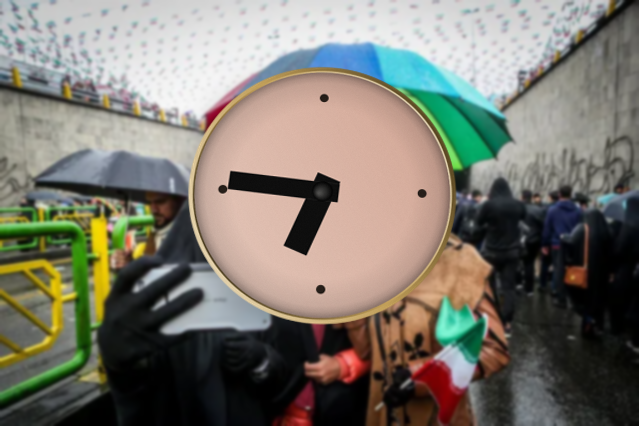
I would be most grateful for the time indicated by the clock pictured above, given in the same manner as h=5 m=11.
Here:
h=6 m=46
